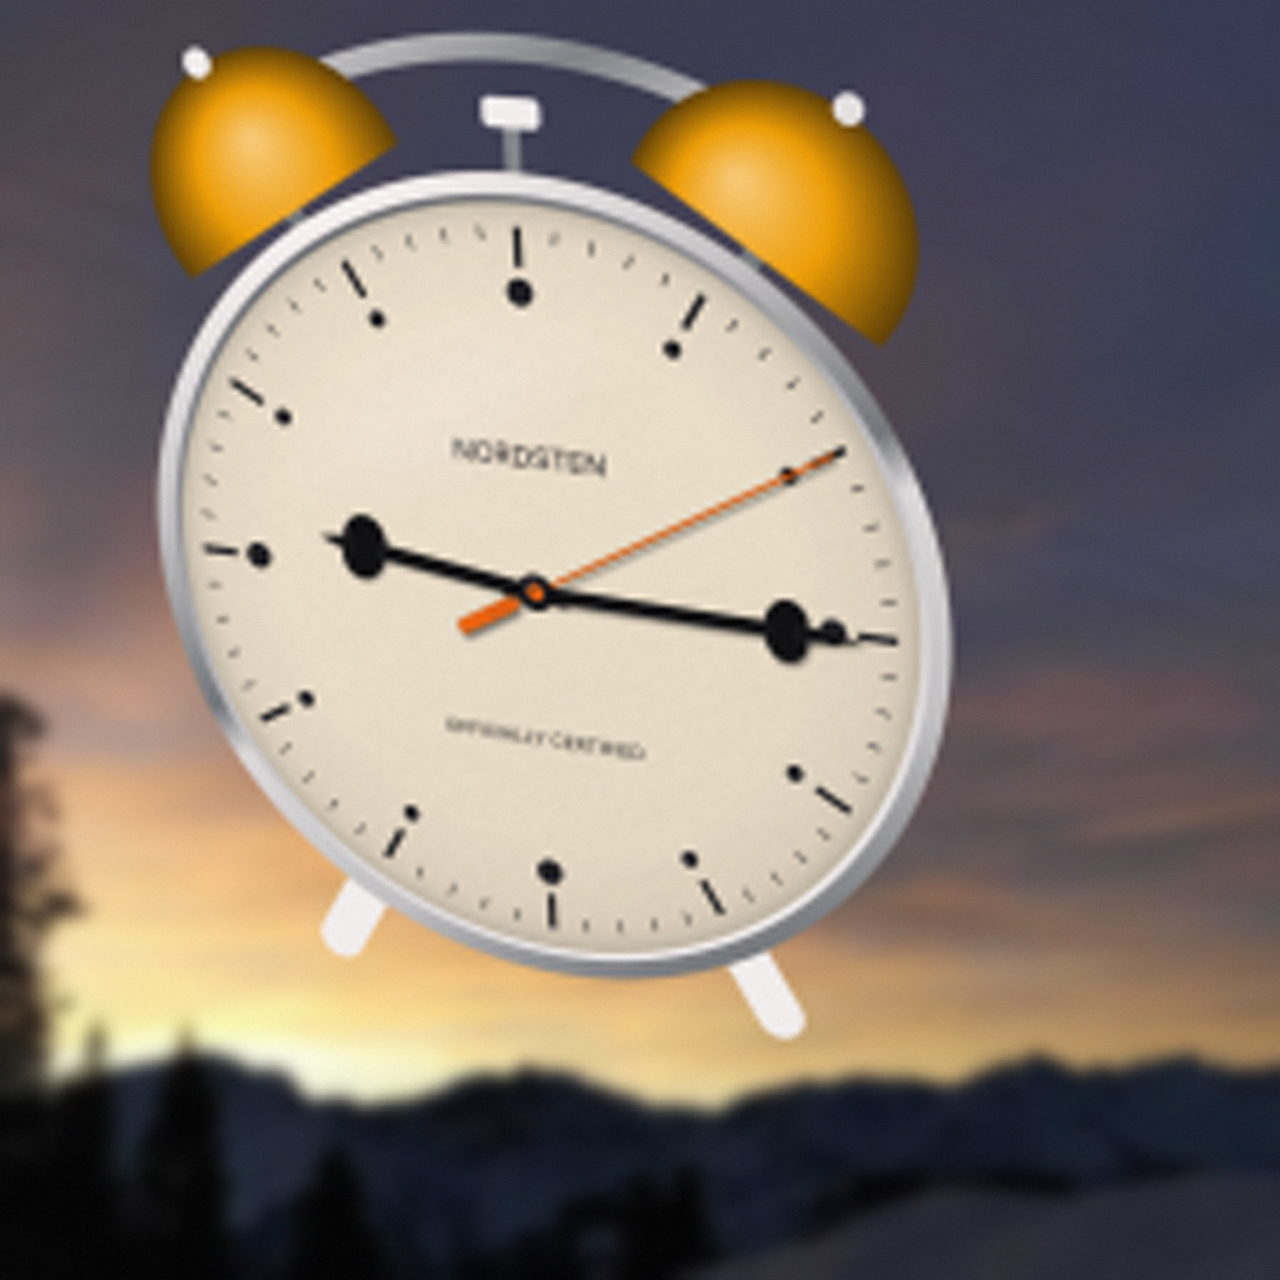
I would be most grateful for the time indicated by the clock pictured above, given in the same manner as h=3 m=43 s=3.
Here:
h=9 m=15 s=10
